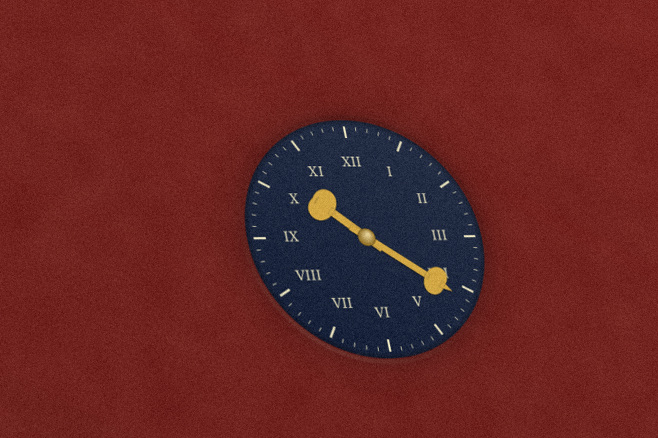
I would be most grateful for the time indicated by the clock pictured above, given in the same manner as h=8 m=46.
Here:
h=10 m=21
